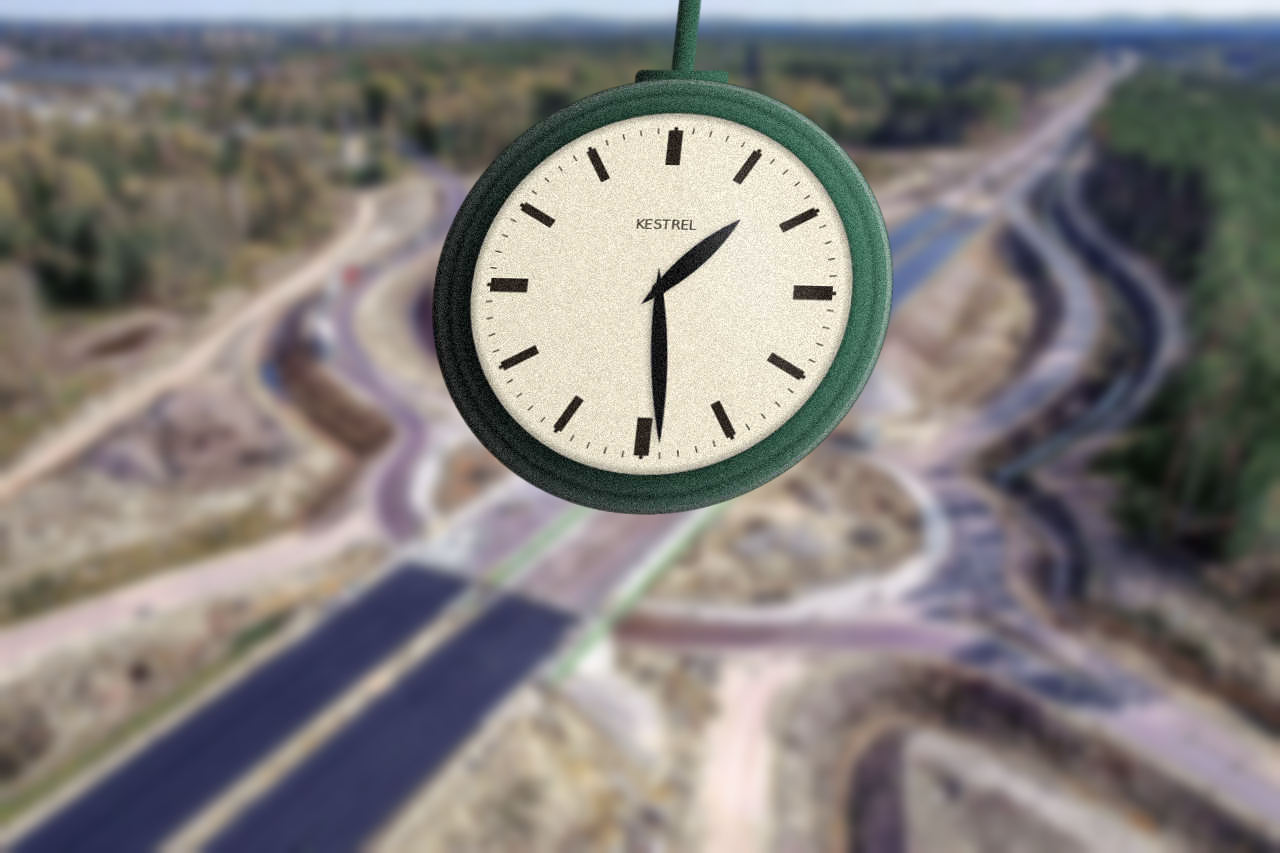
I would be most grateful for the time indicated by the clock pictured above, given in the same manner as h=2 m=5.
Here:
h=1 m=29
